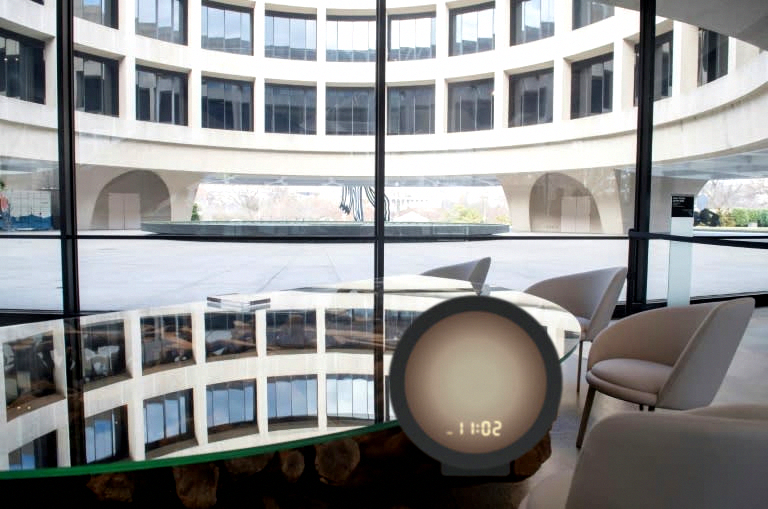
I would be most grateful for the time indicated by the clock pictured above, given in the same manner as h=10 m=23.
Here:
h=11 m=2
